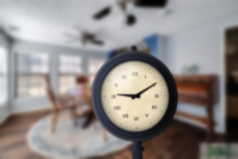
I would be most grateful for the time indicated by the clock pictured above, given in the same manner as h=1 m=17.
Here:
h=9 m=10
